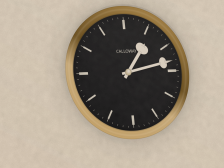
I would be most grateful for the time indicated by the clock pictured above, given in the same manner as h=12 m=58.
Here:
h=1 m=13
